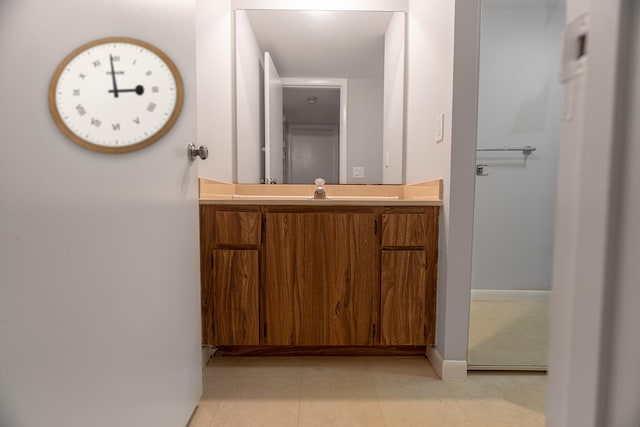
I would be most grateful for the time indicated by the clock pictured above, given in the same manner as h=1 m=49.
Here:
h=2 m=59
